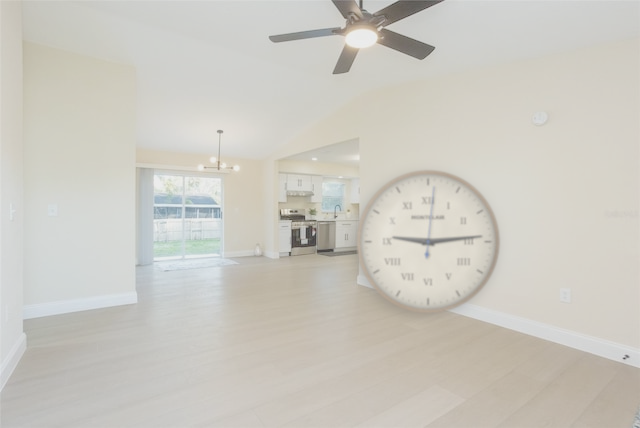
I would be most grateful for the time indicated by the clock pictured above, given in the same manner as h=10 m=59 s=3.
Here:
h=9 m=14 s=1
